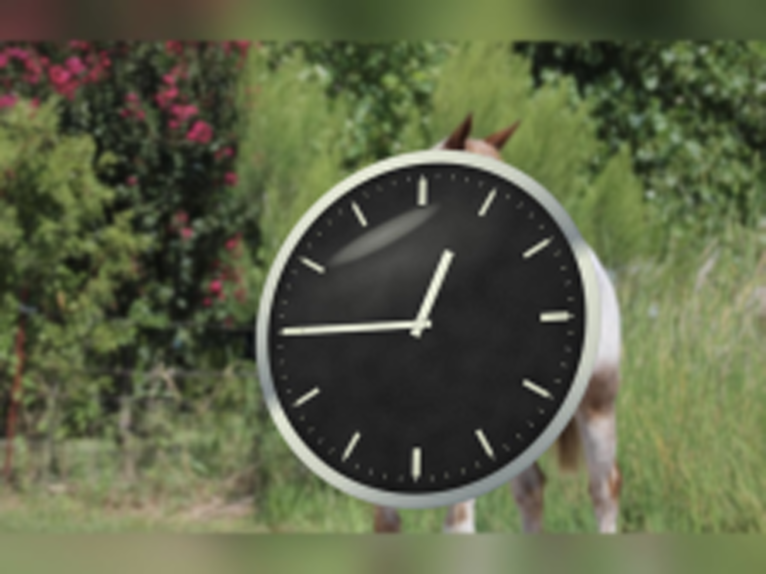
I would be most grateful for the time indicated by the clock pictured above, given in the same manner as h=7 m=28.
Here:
h=12 m=45
